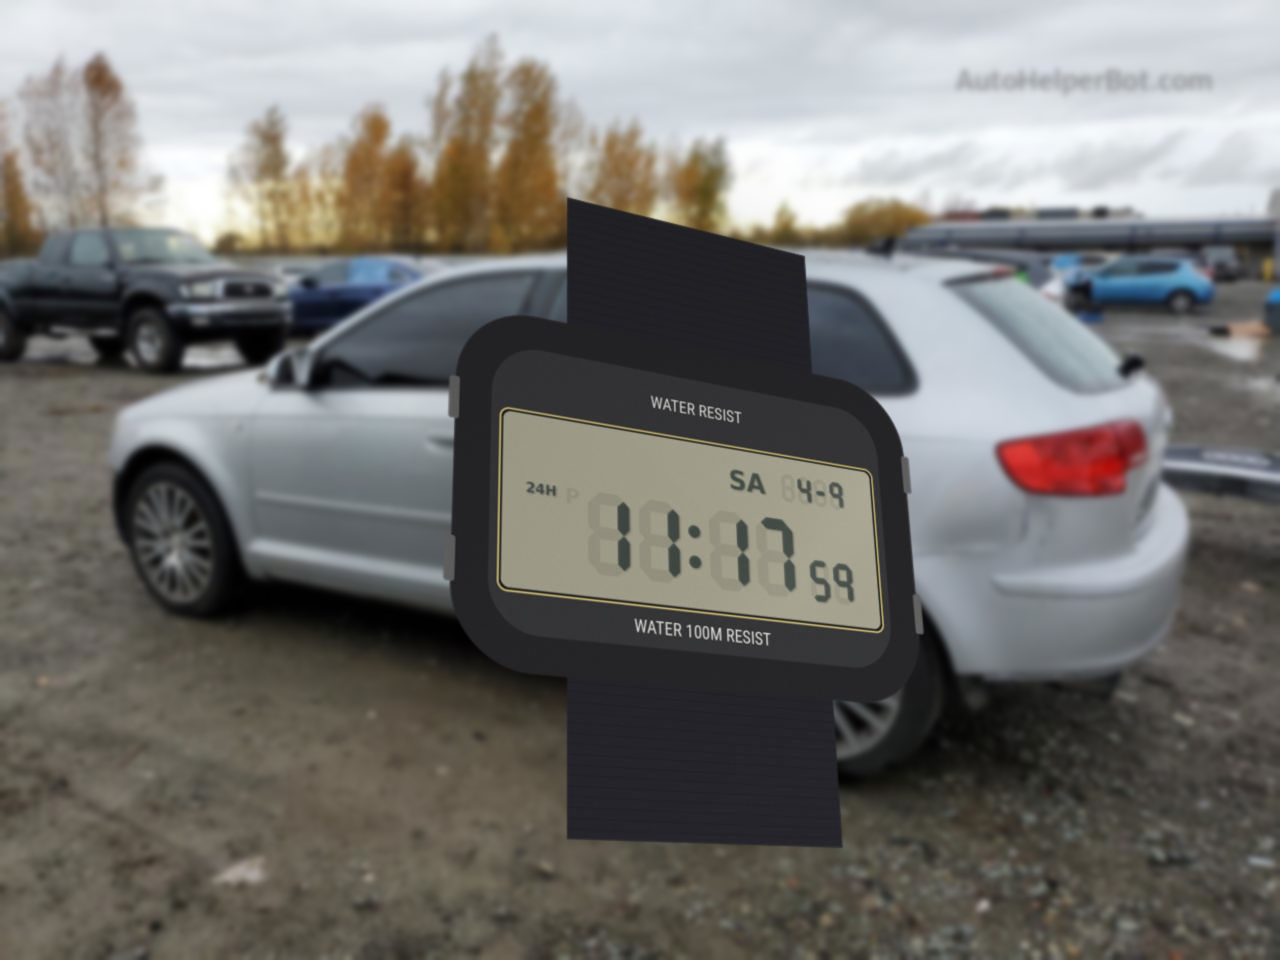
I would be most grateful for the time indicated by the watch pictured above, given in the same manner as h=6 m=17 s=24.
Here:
h=11 m=17 s=59
